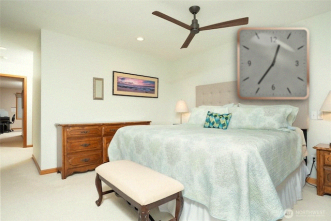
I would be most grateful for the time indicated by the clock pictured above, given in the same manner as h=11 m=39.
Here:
h=12 m=36
